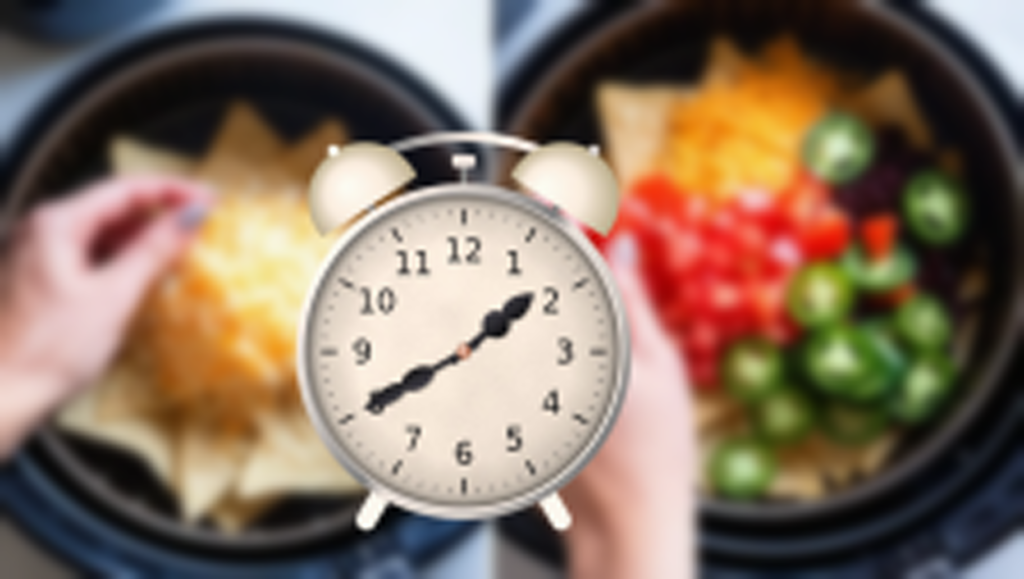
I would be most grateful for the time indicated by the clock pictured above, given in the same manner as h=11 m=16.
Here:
h=1 m=40
